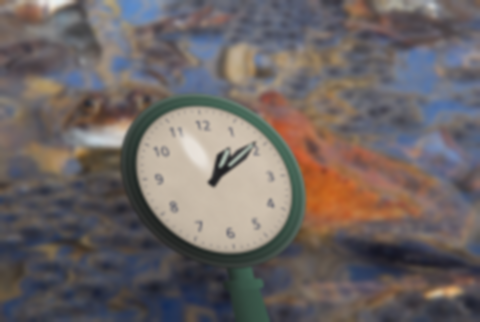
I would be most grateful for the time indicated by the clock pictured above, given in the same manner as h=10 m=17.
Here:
h=1 m=9
